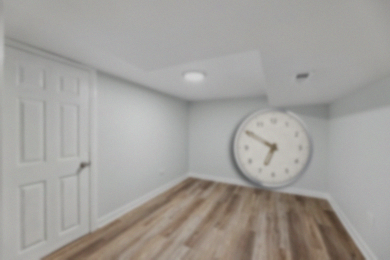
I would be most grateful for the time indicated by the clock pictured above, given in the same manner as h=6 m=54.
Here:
h=6 m=50
